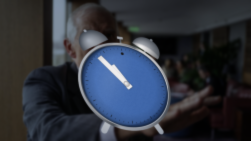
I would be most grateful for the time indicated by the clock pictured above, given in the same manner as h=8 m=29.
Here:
h=10 m=53
